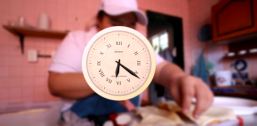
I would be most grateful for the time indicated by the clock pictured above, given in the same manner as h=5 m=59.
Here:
h=6 m=21
